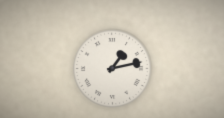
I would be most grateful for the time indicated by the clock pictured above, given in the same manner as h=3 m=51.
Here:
h=1 m=13
